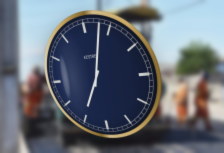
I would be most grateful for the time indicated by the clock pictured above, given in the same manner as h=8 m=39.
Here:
h=7 m=3
